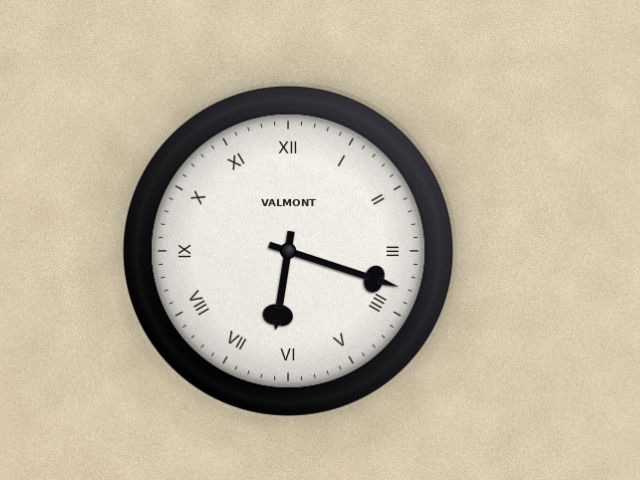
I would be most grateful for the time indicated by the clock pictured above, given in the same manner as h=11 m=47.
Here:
h=6 m=18
